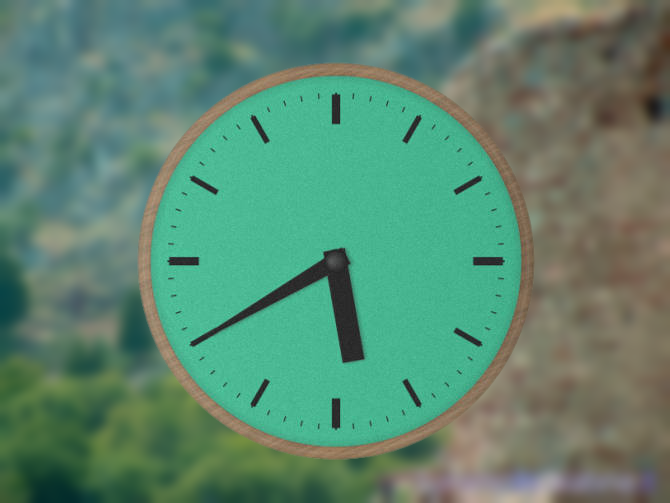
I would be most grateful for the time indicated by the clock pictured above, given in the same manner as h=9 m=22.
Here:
h=5 m=40
